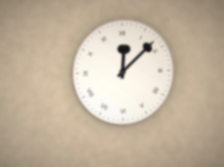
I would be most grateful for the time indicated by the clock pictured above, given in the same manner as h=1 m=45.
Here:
h=12 m=8
